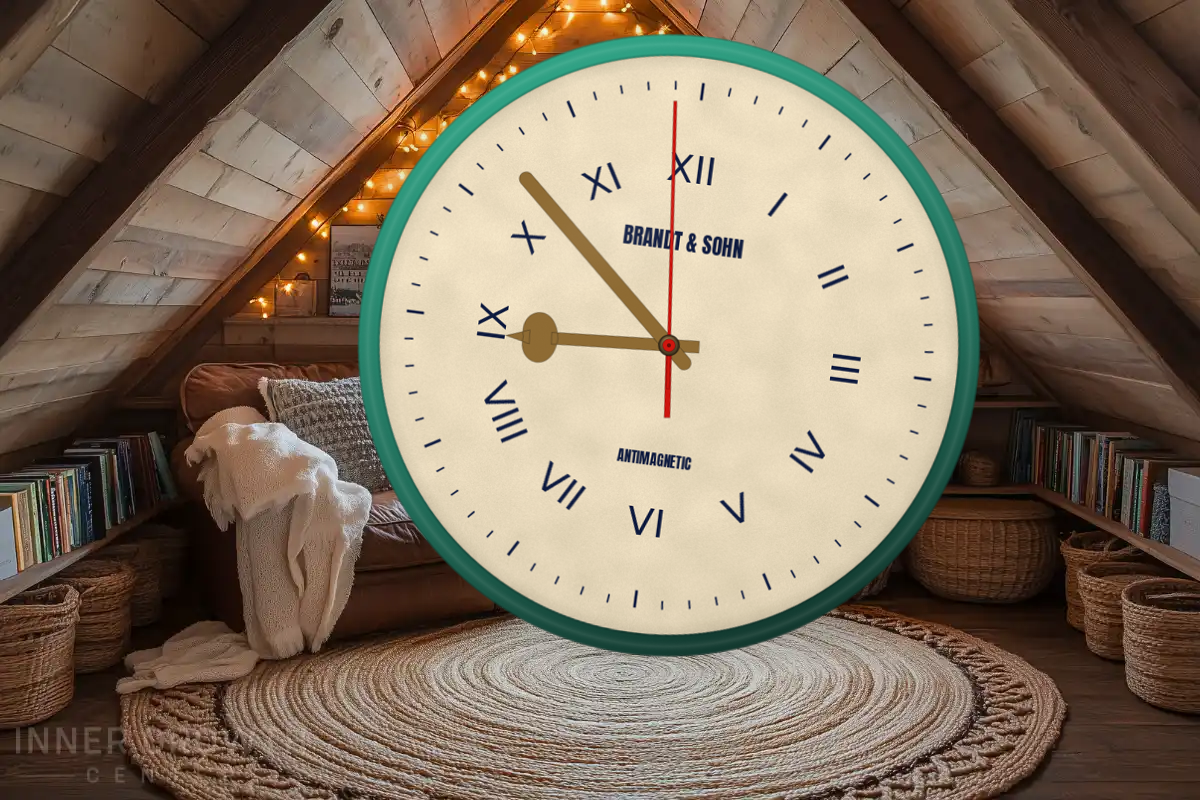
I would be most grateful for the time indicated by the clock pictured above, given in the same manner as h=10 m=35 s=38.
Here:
h=8 m=51 s=59
